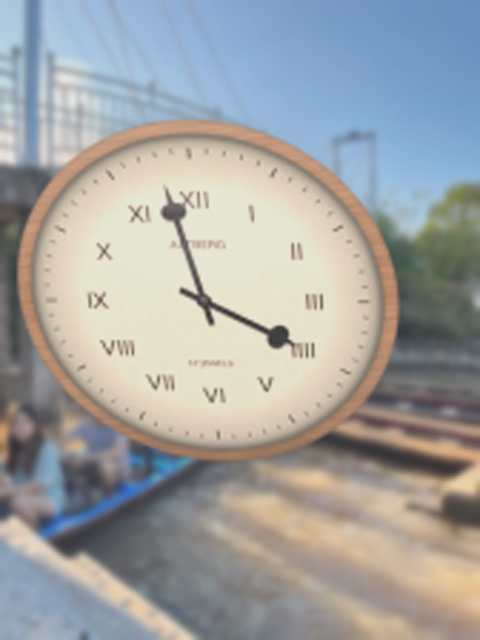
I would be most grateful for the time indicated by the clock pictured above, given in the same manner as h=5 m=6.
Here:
h=3 m=58
